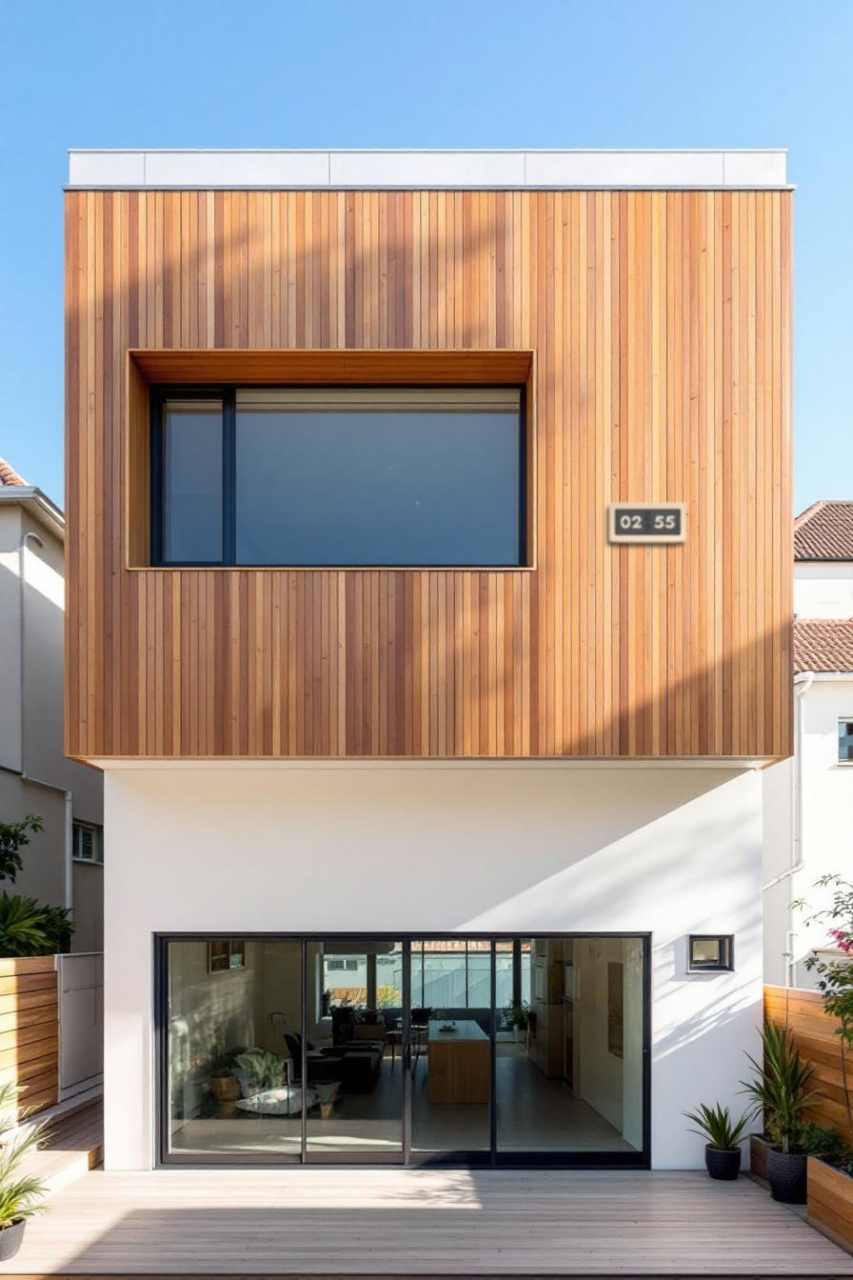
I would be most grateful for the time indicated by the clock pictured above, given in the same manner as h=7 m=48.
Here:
h=2 m=55
